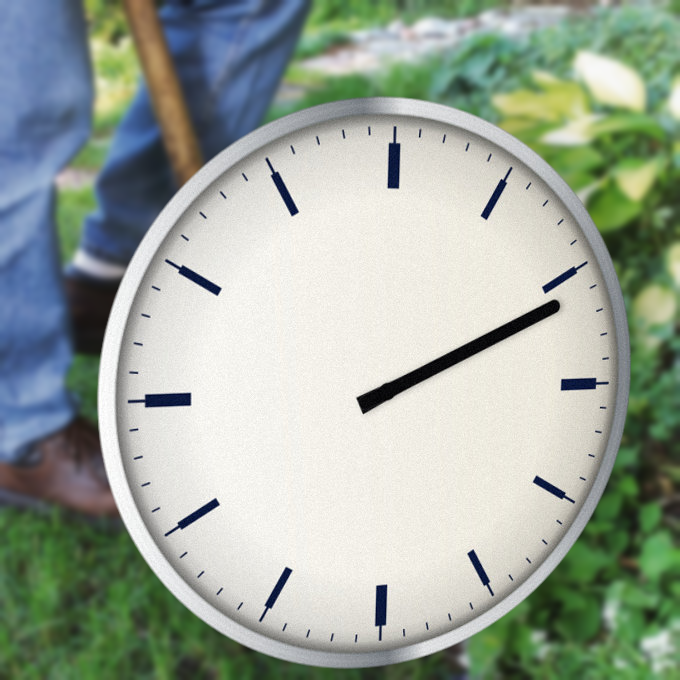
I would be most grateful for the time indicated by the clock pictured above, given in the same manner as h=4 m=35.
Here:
h=2 m=11
